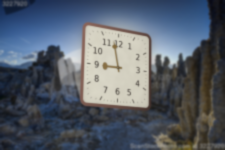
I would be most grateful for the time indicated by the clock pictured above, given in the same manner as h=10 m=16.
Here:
h=8 m=58
